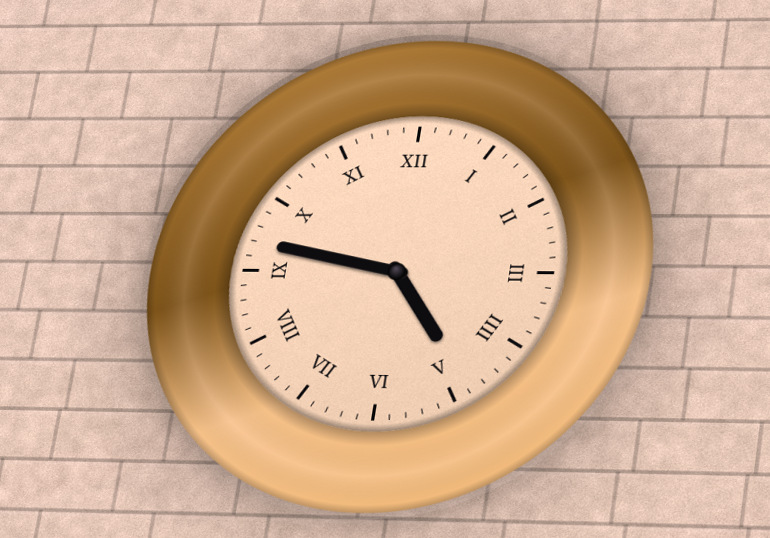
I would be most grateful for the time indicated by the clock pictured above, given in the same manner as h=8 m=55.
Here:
h=4 m=47
